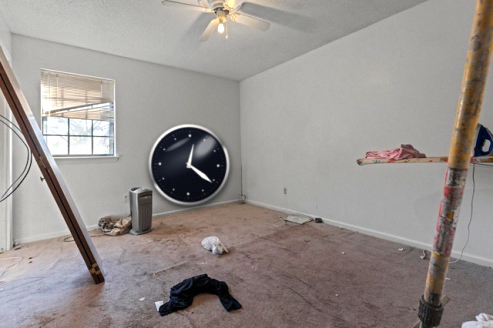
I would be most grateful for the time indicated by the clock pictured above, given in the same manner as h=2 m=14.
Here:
h=12 m=21
